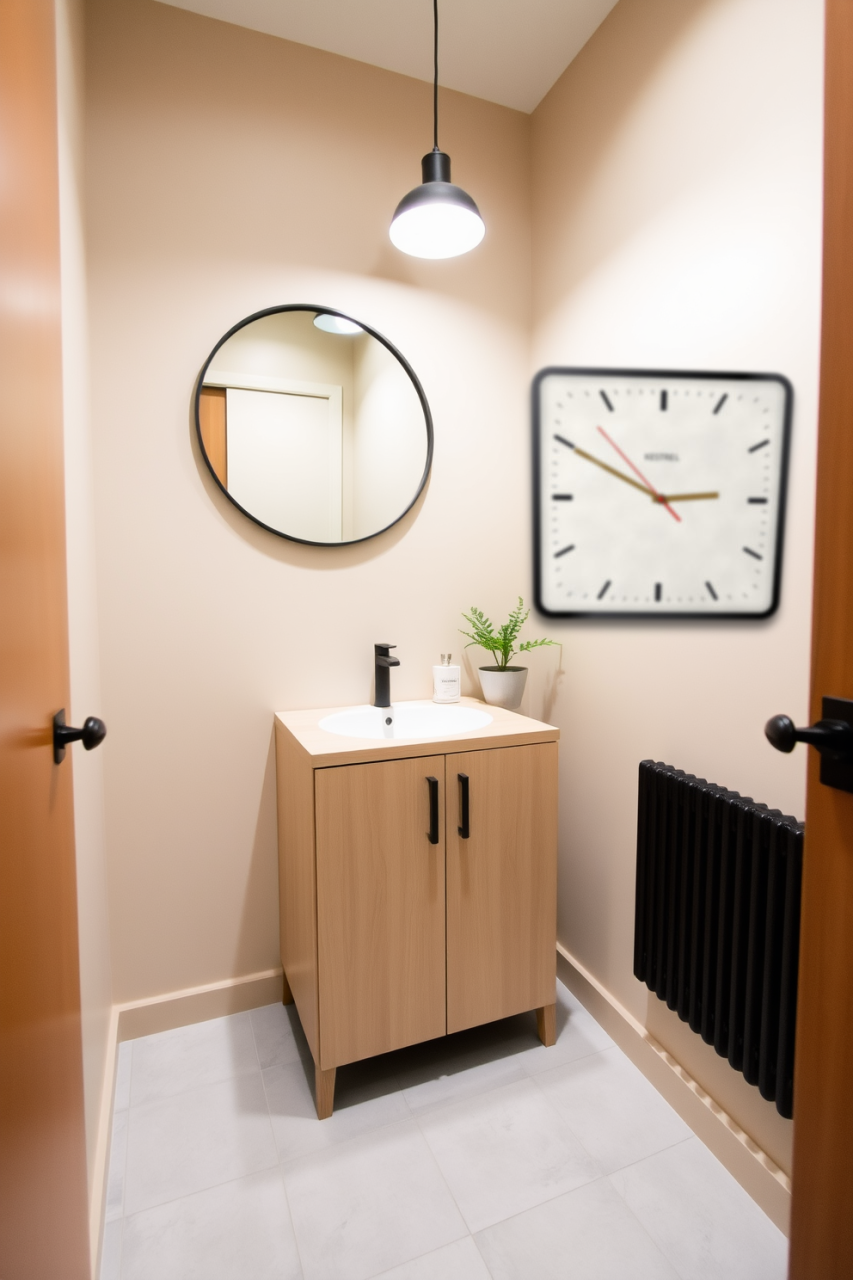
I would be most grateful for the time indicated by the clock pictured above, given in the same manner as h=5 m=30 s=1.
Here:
h=2 m=49 s=53
